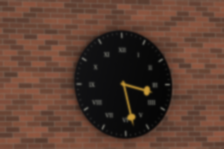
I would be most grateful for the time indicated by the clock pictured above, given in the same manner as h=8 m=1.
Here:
h=3 m=28
